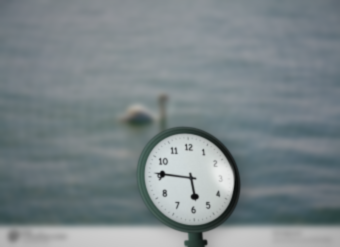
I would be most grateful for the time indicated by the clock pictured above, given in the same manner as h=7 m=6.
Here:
h=5 m=46
